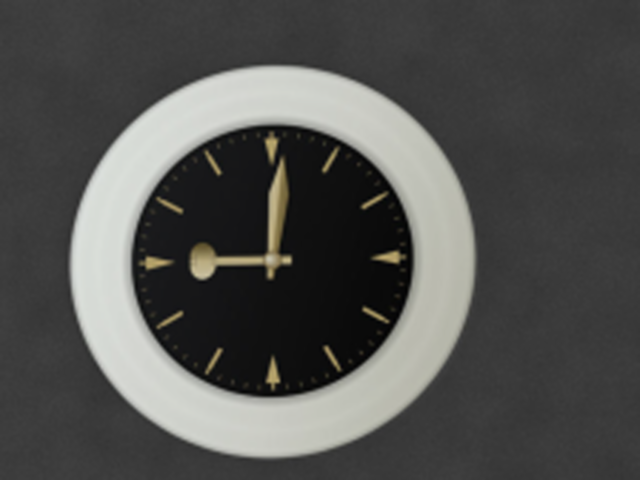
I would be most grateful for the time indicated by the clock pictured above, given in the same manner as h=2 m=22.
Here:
h=9 m=1
